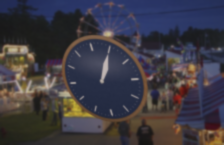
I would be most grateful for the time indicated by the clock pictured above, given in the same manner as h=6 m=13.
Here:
h=1 m=5
